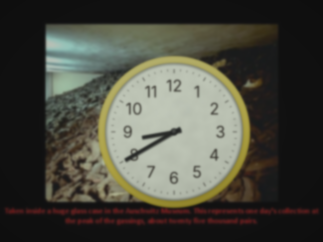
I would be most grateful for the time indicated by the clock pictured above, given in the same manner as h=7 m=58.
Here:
h=8 m=40
